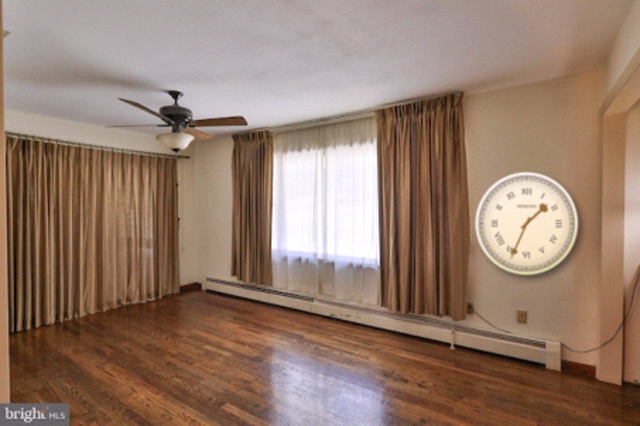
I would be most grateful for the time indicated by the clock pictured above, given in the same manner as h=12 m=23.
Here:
h=1 m=34
